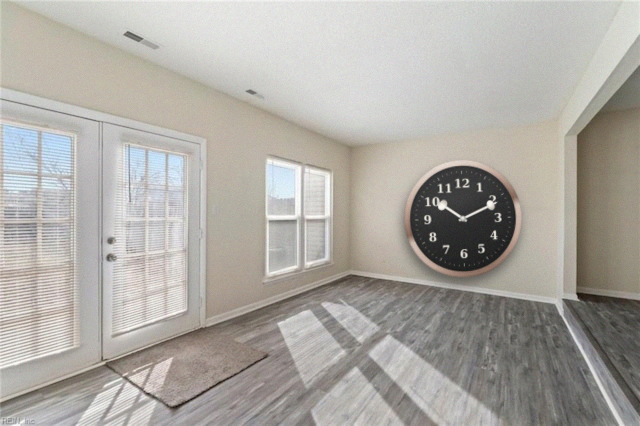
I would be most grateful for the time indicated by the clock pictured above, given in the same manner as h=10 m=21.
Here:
h=10 m=11
